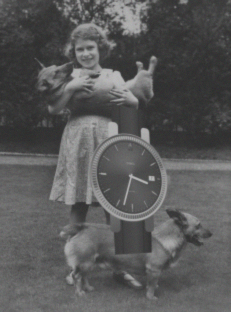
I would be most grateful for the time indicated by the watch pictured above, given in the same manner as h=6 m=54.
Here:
h=3 m=33
